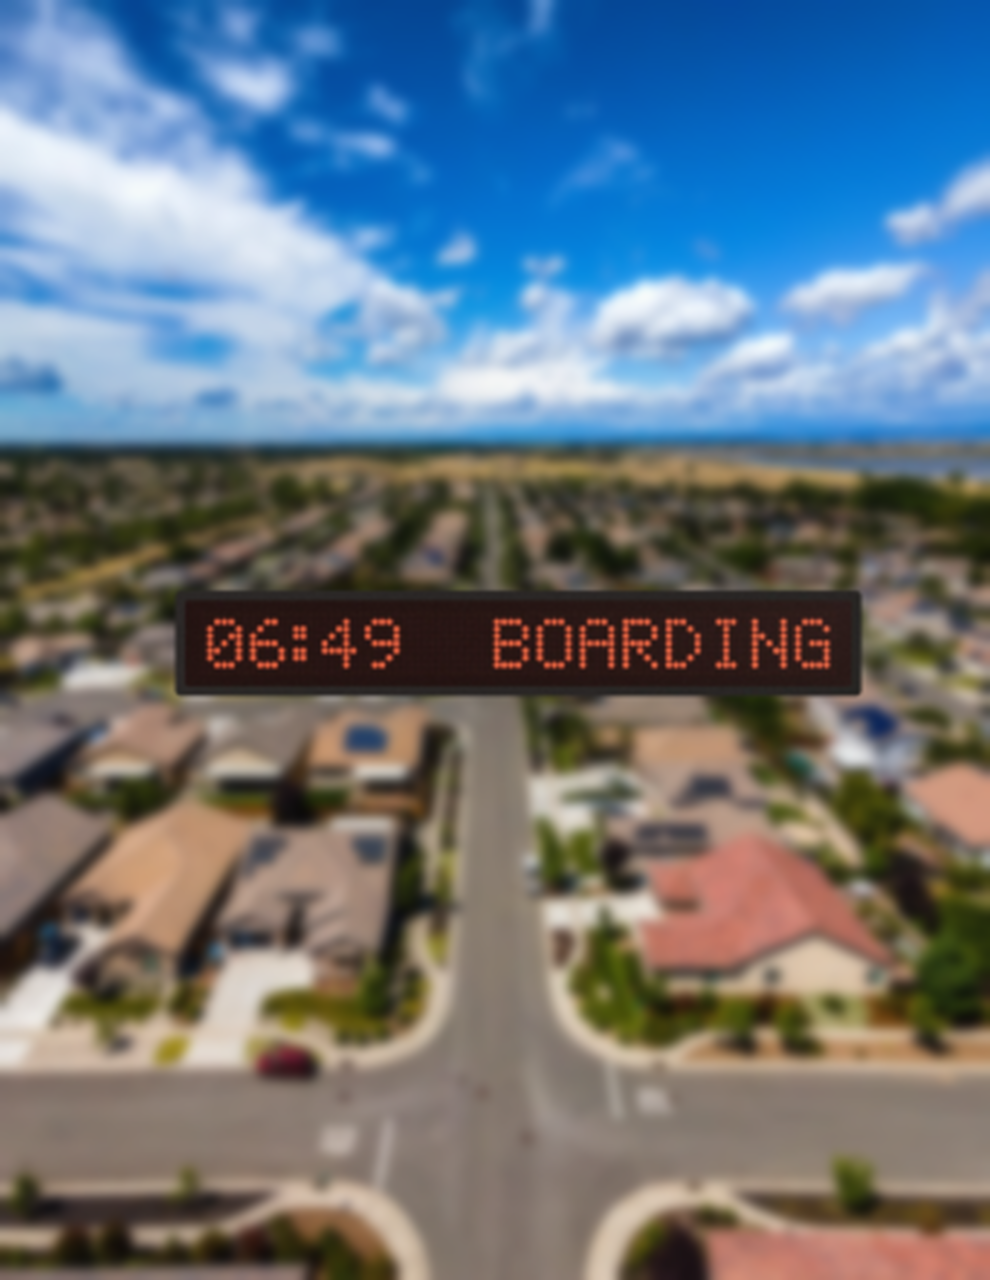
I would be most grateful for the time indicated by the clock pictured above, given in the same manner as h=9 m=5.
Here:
h=6 m=49
